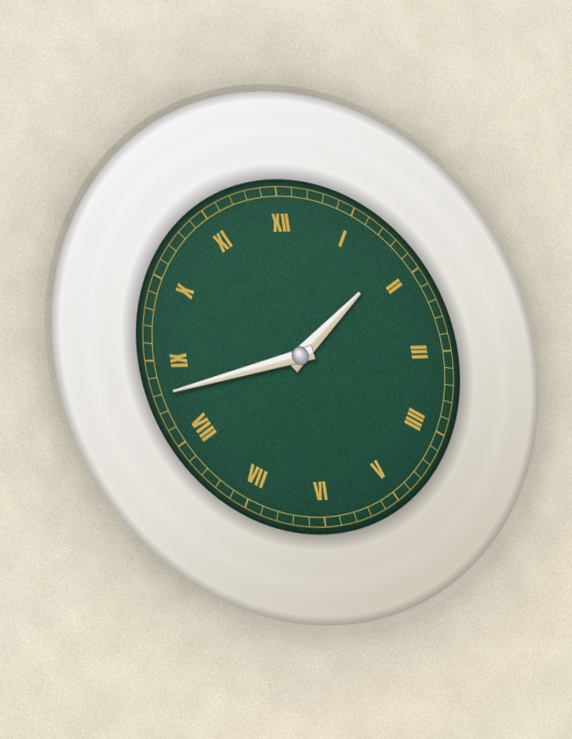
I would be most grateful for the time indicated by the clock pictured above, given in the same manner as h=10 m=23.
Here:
h=1 m=43
